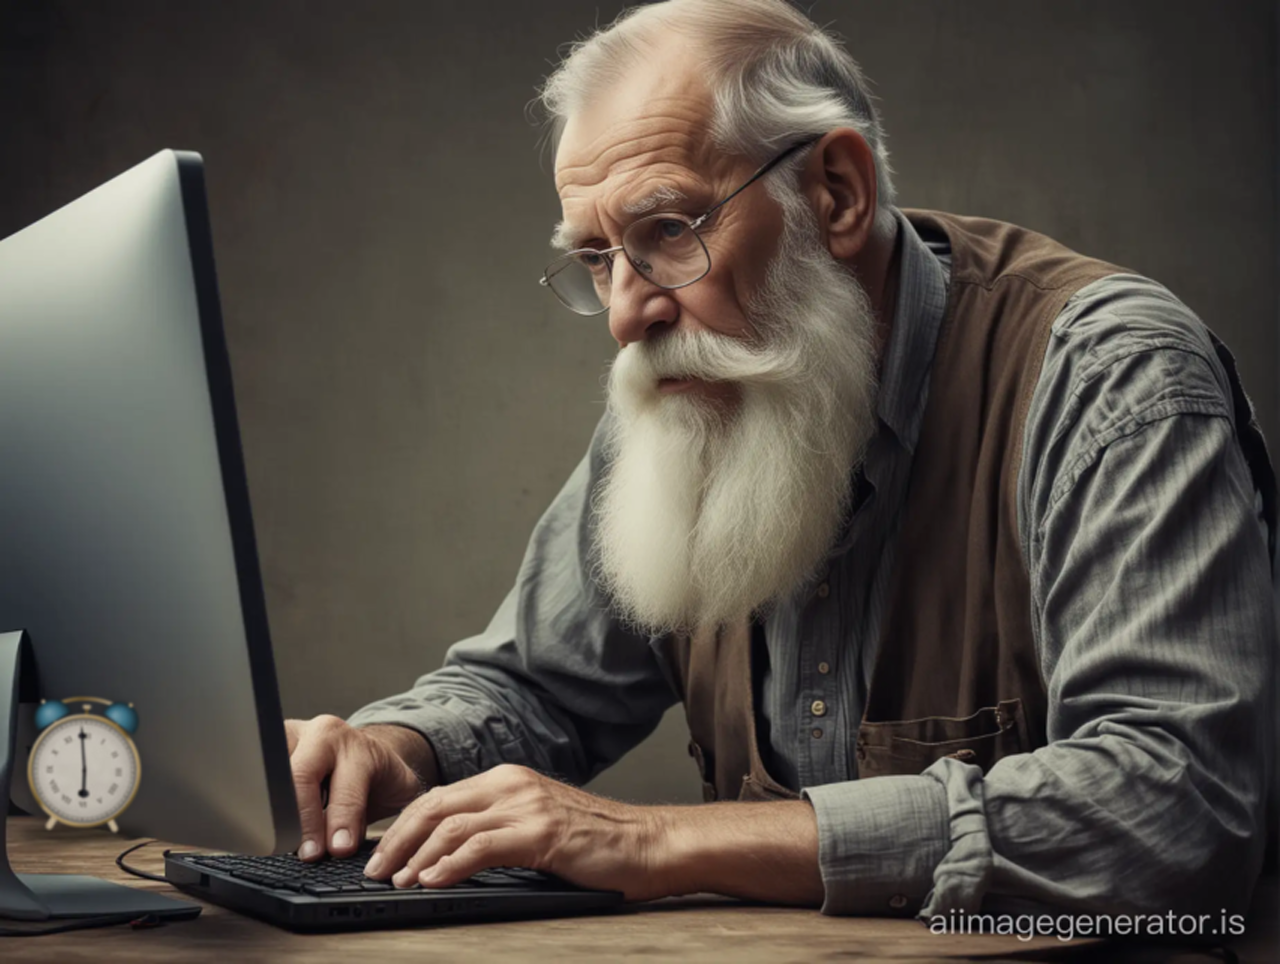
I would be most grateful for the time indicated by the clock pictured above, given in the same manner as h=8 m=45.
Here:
h=5 m=59
